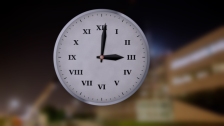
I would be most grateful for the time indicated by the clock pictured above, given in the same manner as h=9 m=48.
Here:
h=3 m=1
